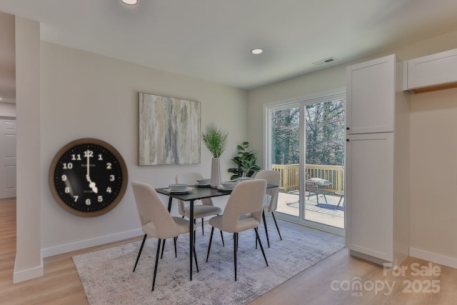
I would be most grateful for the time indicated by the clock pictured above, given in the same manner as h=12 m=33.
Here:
h=5 m=0
